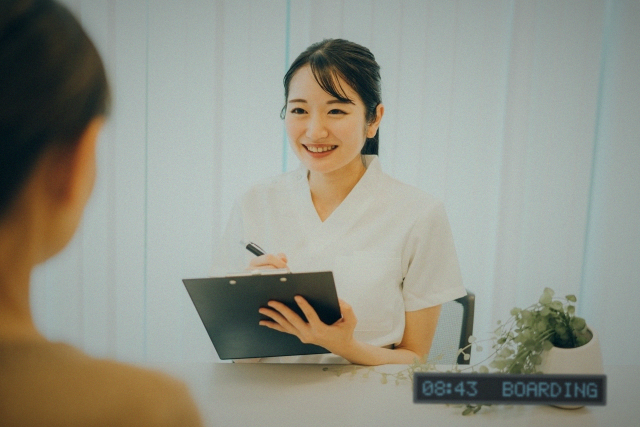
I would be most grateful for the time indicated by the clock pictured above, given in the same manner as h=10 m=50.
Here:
h=8 m=43
